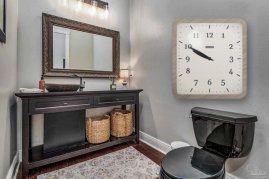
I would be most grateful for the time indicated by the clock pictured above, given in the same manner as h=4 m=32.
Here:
h=9 m=50
